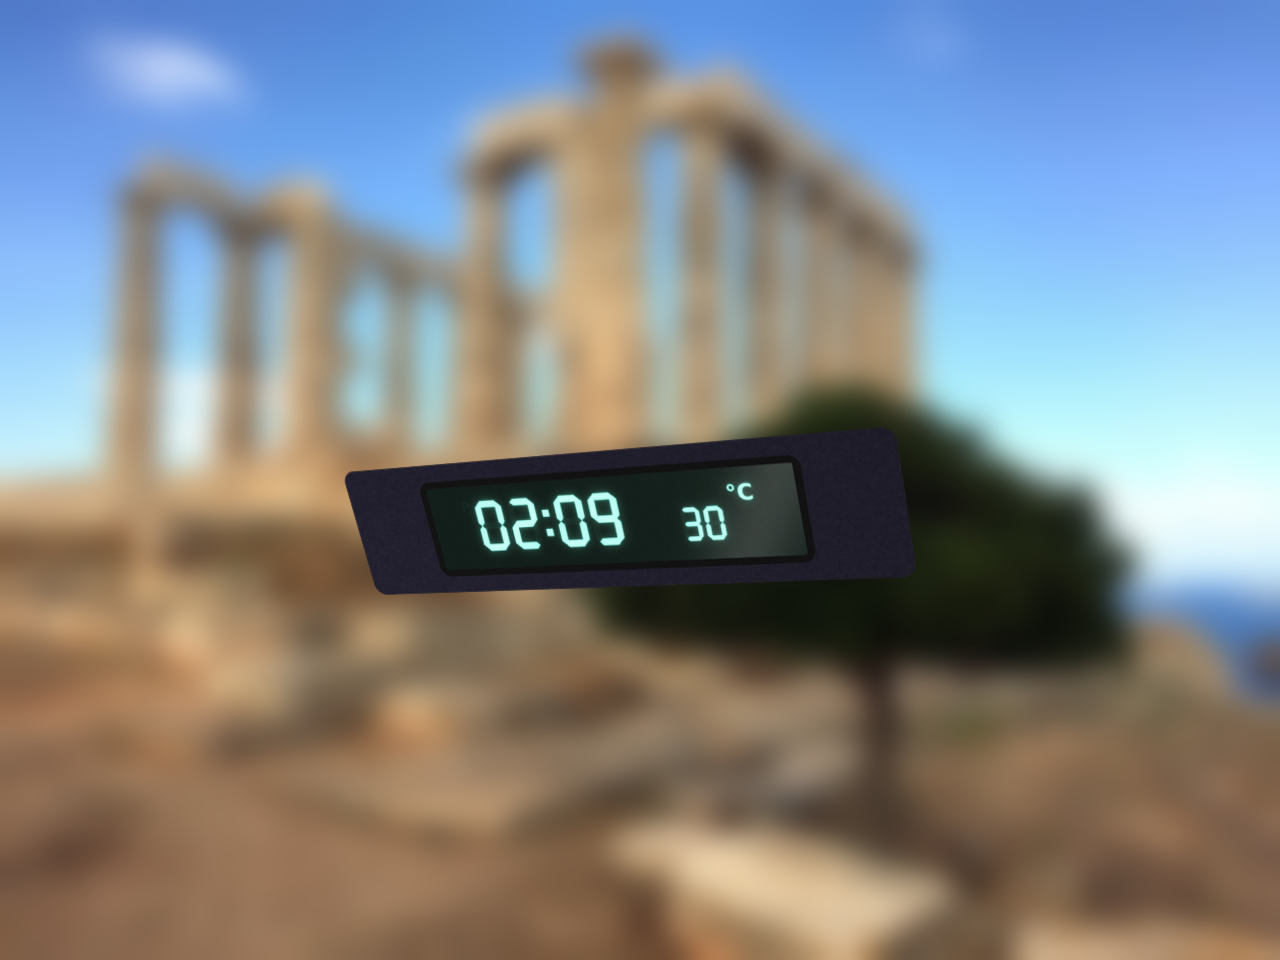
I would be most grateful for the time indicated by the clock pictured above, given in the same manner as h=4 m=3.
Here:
h=2 m=9
